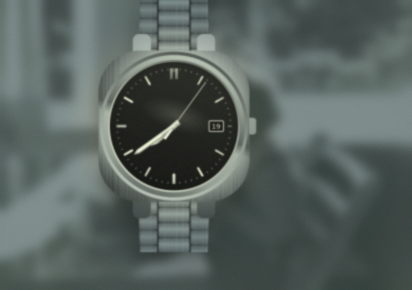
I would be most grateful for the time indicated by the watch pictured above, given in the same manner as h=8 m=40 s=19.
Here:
h=7 m=39 s=6
